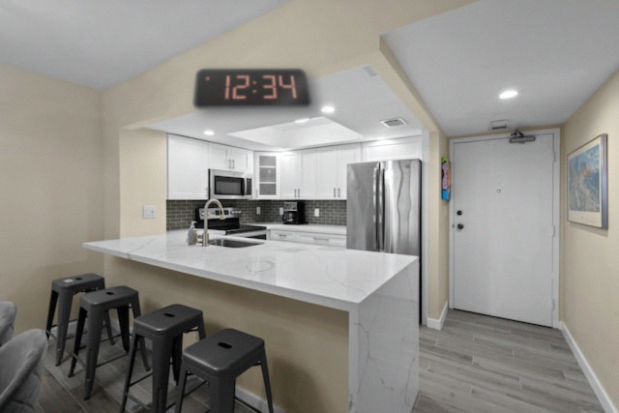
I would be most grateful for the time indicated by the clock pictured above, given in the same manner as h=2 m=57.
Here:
h=12 m=34
